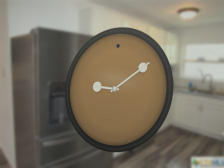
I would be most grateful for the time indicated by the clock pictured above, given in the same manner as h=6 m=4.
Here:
h=9 m=9
